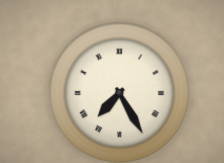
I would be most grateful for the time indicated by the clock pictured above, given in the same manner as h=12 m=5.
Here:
h=7 m=25
